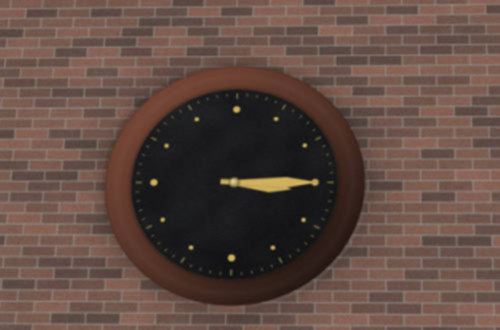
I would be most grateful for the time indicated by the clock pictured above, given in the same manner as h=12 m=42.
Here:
h=3 m=15
